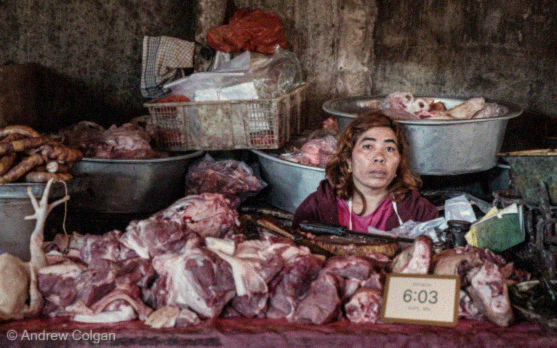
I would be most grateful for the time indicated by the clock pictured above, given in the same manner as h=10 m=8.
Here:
h=6 m=3
